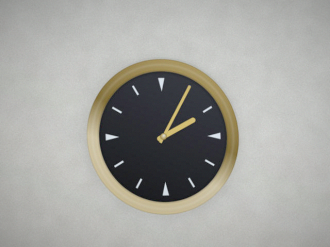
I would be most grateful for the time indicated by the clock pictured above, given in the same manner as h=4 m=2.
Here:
h=2 m=5
